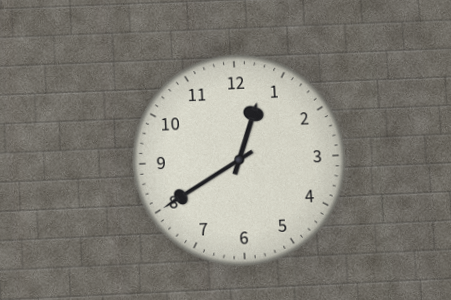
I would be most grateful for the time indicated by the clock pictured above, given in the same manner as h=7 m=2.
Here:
h=12 m=40
